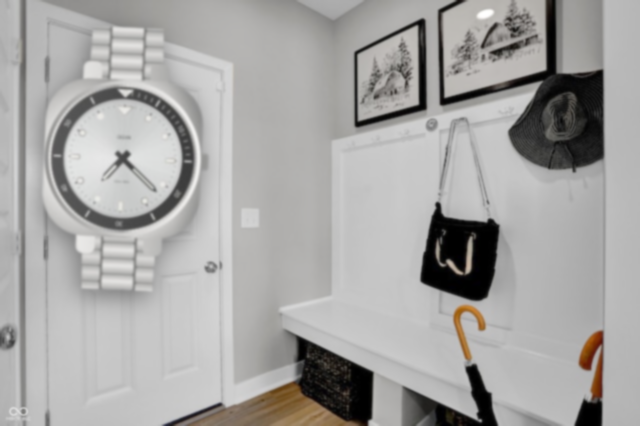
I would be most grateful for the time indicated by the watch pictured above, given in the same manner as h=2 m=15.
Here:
h=7 m=22
